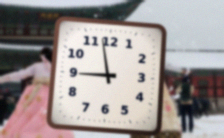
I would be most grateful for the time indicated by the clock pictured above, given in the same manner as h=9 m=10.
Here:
h=8 m=58
